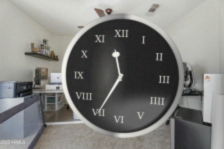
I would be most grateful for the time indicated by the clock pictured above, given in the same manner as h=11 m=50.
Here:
h=11 m=35
